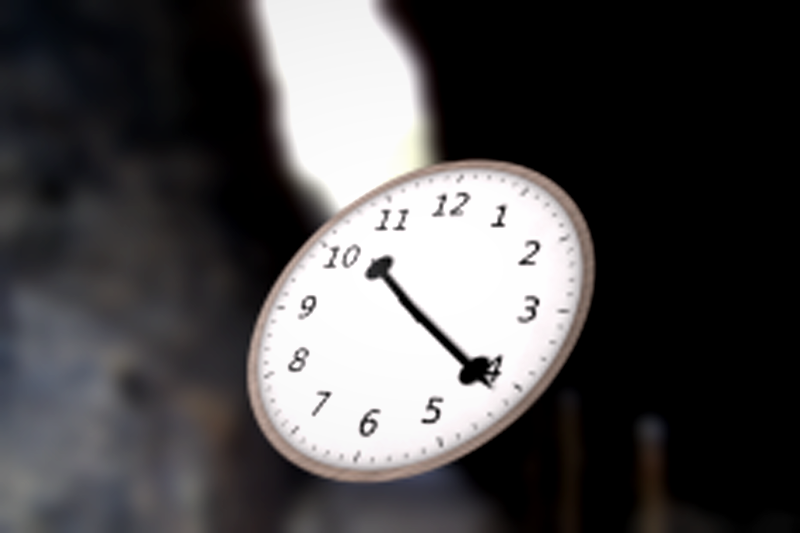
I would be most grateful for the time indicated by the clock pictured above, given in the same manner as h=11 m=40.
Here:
h=10 m=21
